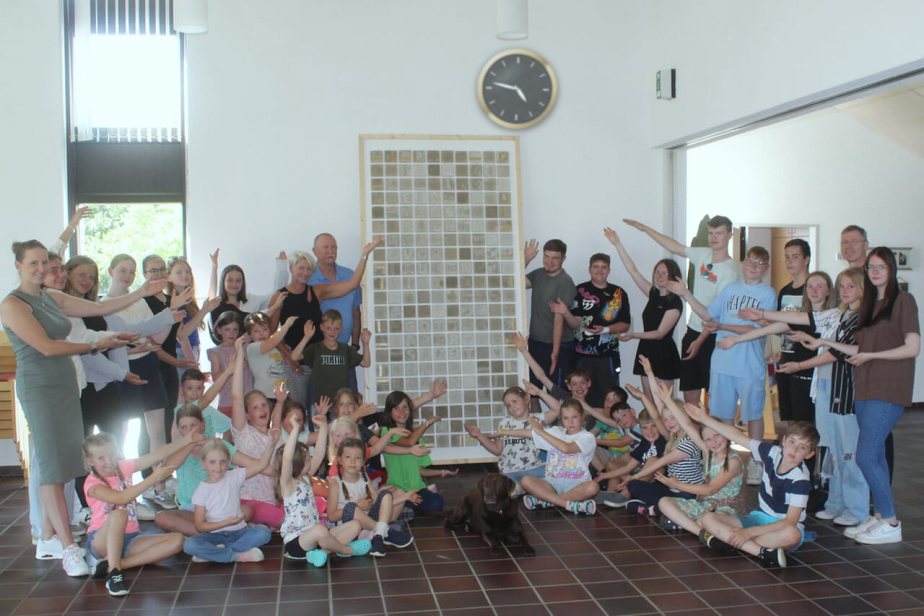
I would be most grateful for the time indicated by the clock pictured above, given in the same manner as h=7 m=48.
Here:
h=4 m=47
